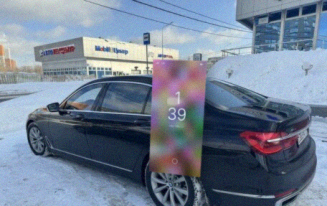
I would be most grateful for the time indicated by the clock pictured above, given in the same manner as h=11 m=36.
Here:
h=1 m=39
